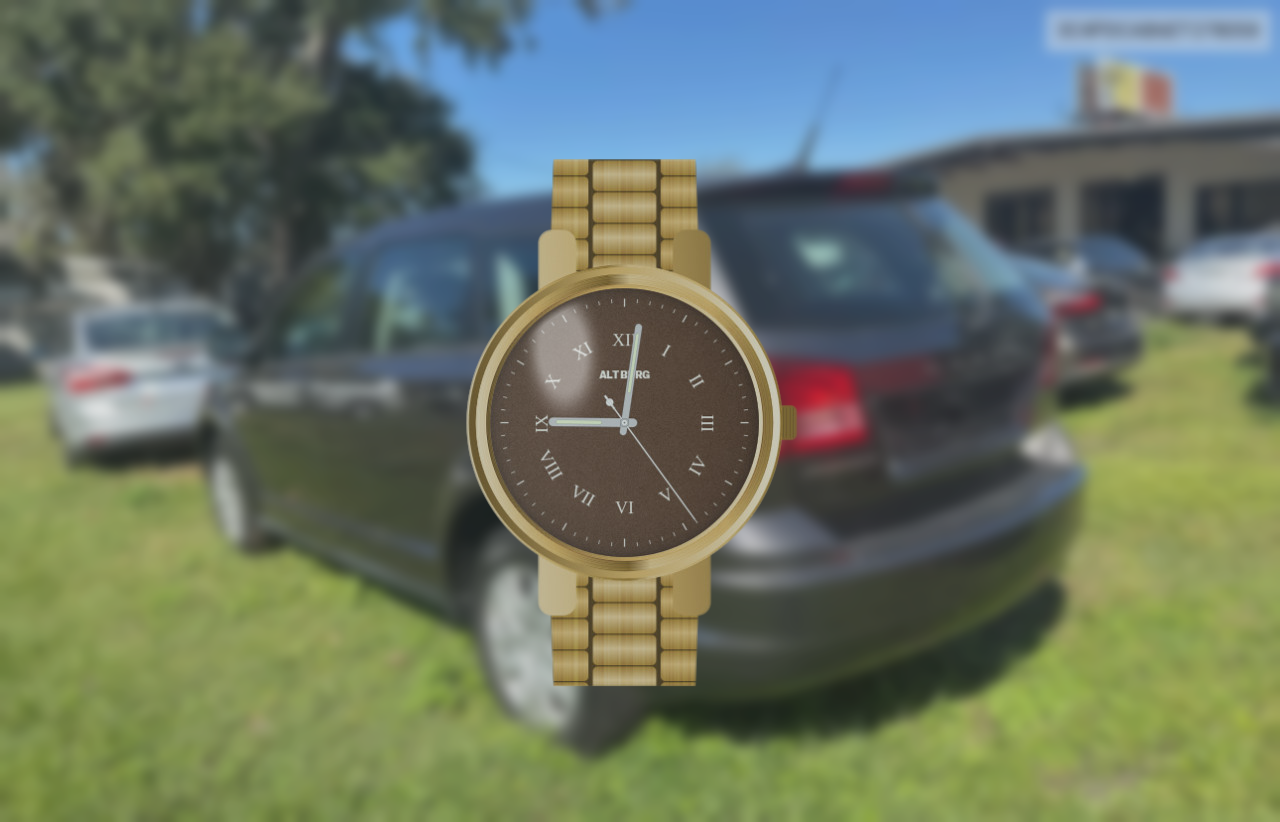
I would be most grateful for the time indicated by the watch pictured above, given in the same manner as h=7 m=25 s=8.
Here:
h=9 m=1 s=24
